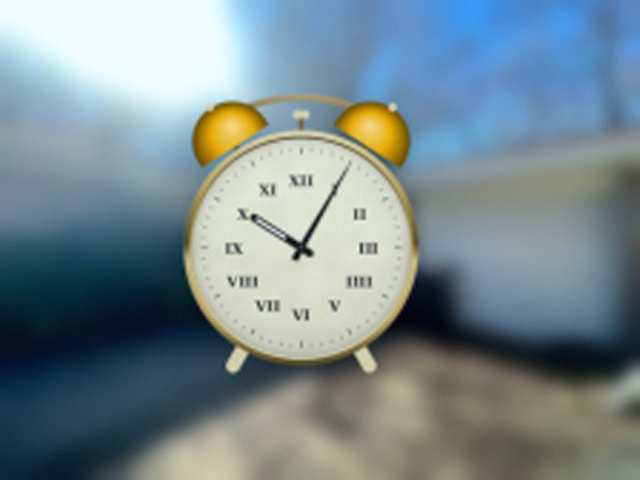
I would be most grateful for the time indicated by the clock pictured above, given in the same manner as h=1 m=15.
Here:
h=10 m=5
